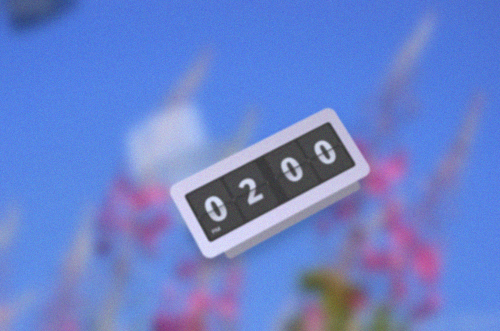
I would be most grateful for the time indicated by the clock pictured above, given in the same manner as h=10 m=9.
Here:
h=2 m=0
